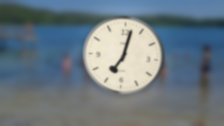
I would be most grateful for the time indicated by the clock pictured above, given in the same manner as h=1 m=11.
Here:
h=7 m=2
